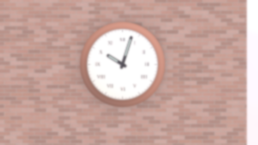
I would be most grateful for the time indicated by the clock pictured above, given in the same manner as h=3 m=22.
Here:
h=10 m=3
